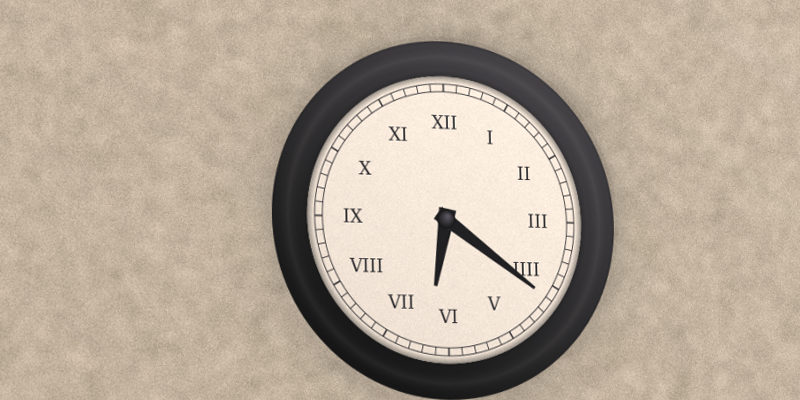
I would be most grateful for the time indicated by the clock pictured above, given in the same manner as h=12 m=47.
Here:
h=6 m=21
